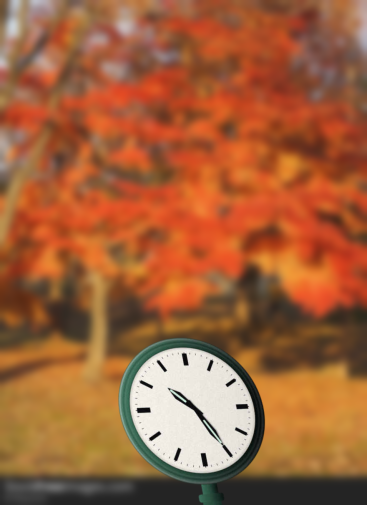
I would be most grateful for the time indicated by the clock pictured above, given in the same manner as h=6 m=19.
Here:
h=10 m=25
